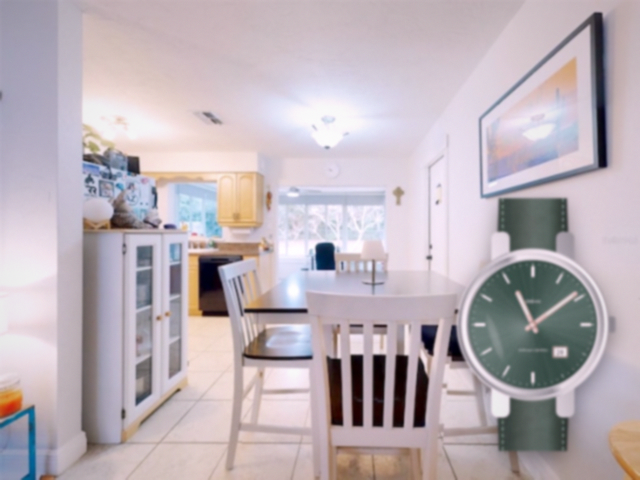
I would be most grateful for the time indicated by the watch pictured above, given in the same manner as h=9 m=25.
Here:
h=11 m=9
